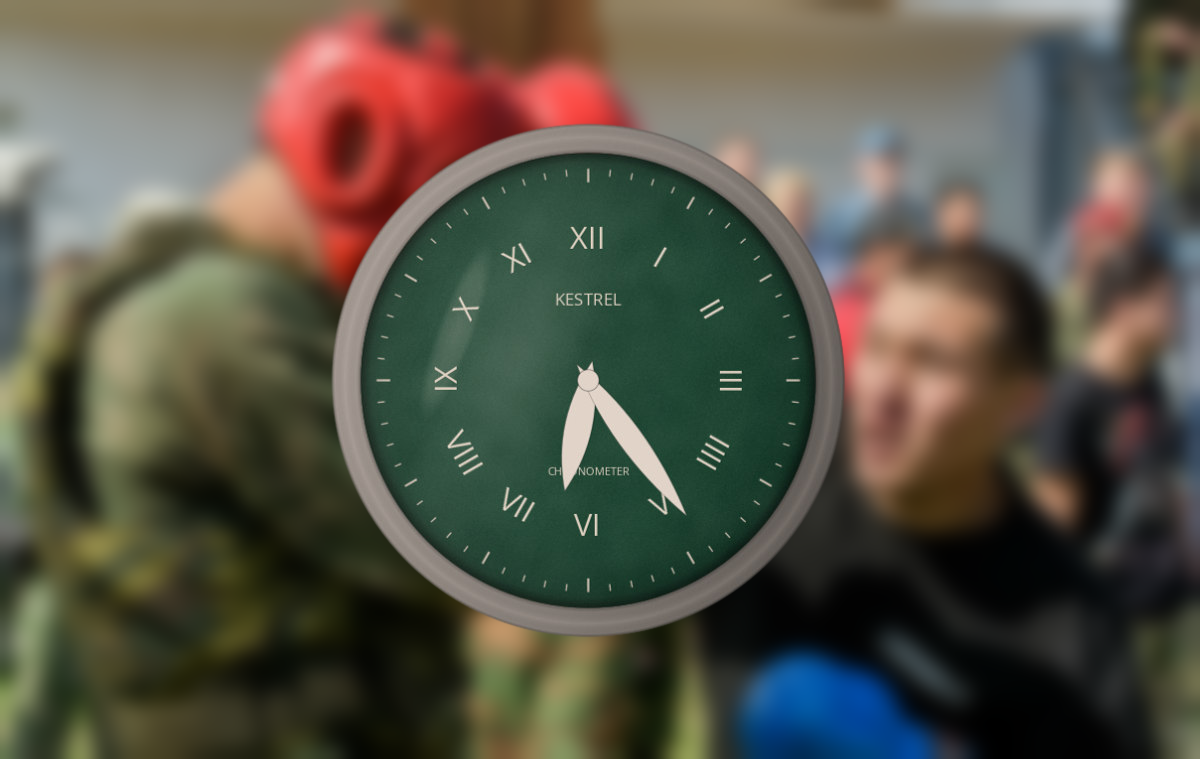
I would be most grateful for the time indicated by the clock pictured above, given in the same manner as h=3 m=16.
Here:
h=6 m=24
